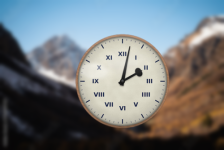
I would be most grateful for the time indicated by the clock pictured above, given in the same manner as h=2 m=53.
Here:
h=2 m=2
